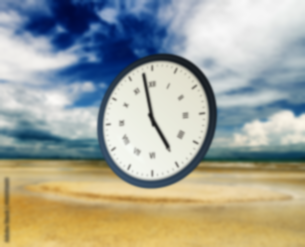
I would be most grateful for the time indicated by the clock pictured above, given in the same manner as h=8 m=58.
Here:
h=4 m=58
